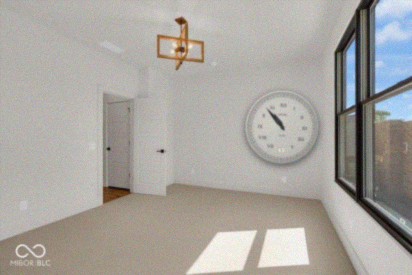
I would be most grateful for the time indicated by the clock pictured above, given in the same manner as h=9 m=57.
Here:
h=10 m=53
